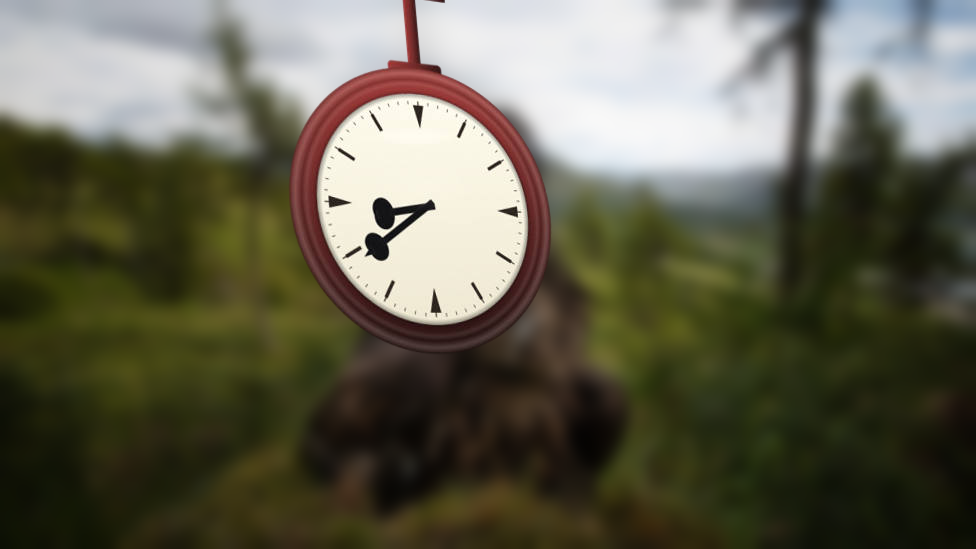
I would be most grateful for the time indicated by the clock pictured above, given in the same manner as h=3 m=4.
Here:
h=8 m=39
